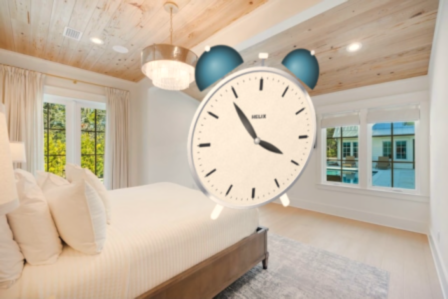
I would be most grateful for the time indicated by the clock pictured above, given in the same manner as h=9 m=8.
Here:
h=3 m=54
